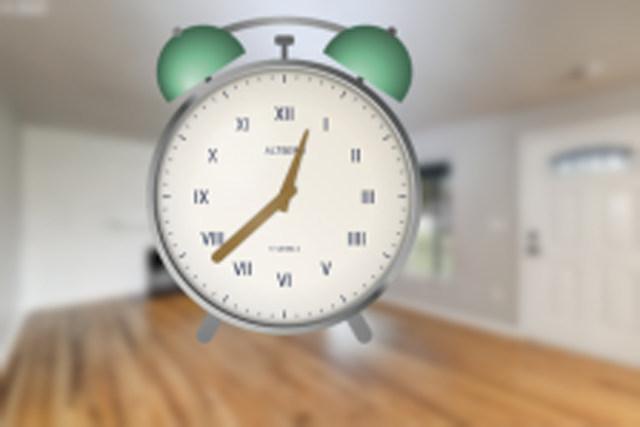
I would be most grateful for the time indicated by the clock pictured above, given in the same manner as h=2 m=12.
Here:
h=12 m=38
